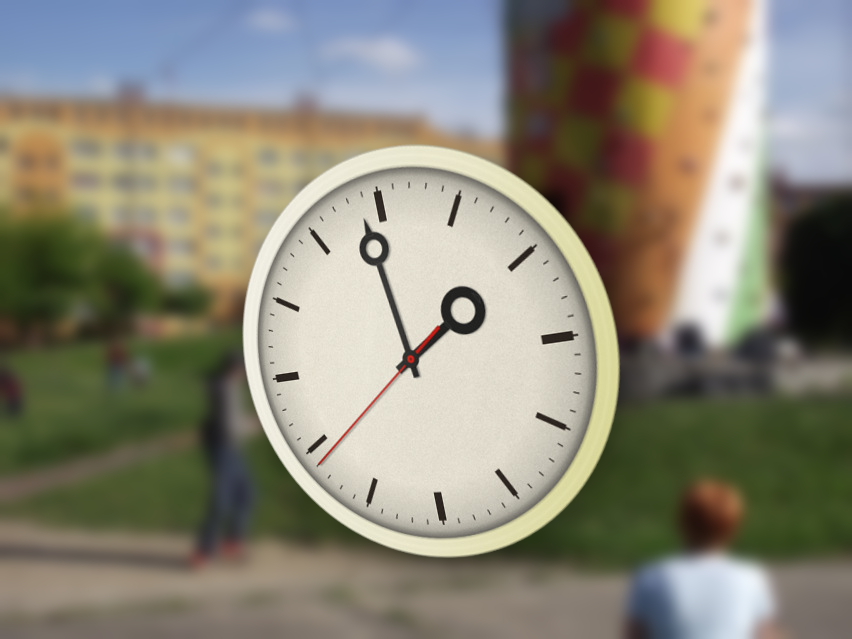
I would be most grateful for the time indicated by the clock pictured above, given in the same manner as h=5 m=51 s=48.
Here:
h=1 m=58 s=39
